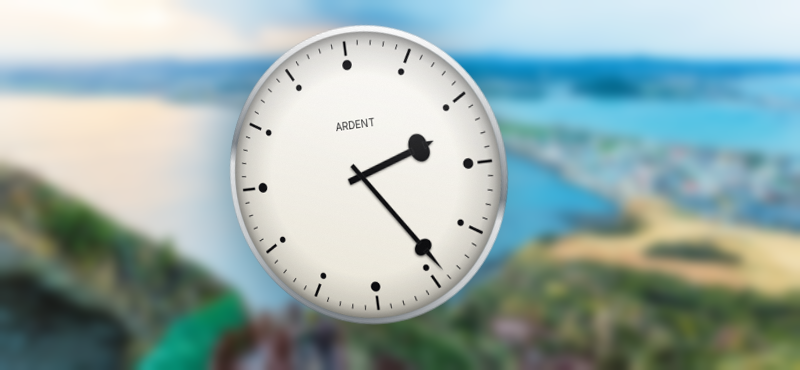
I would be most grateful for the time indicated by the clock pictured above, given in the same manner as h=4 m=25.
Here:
h=2 m=24
